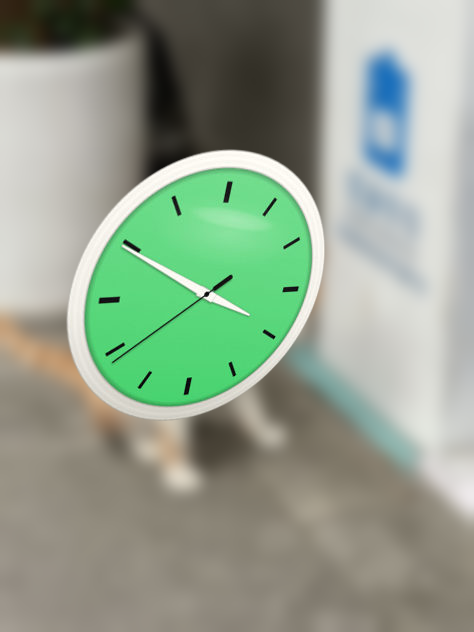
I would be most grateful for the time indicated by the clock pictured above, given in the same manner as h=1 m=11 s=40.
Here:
h=3 m=49 s=39
